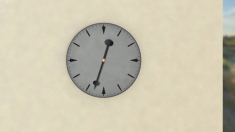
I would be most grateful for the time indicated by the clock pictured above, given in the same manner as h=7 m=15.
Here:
h=12 m=33
